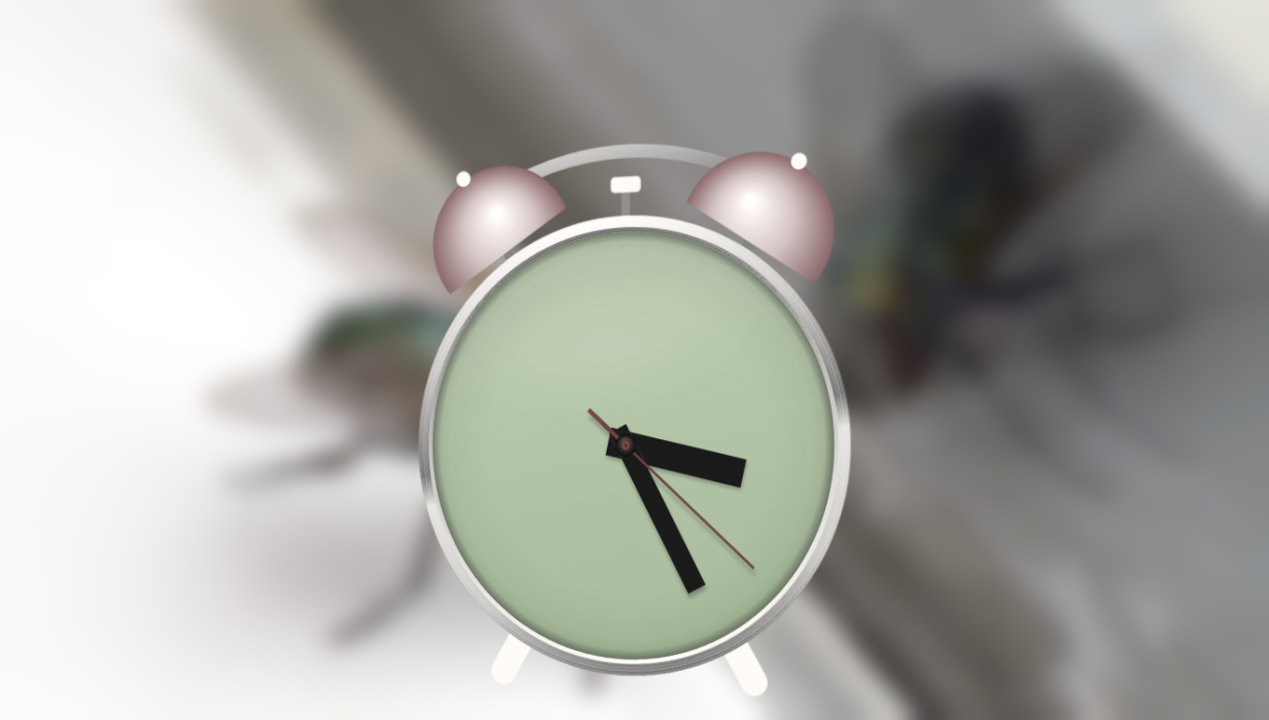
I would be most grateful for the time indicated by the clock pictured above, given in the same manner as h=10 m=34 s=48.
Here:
h=3 m=25 s=22
